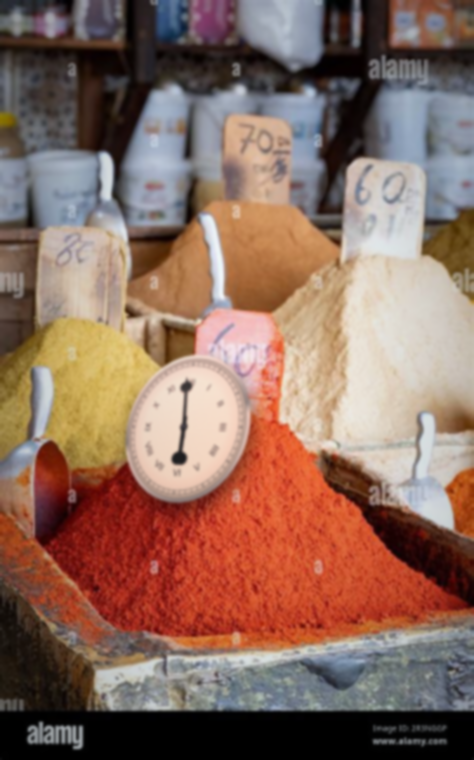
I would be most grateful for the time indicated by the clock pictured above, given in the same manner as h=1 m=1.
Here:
h=5 m=59
